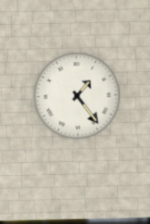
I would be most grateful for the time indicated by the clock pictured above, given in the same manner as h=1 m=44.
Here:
h=1 m=24
